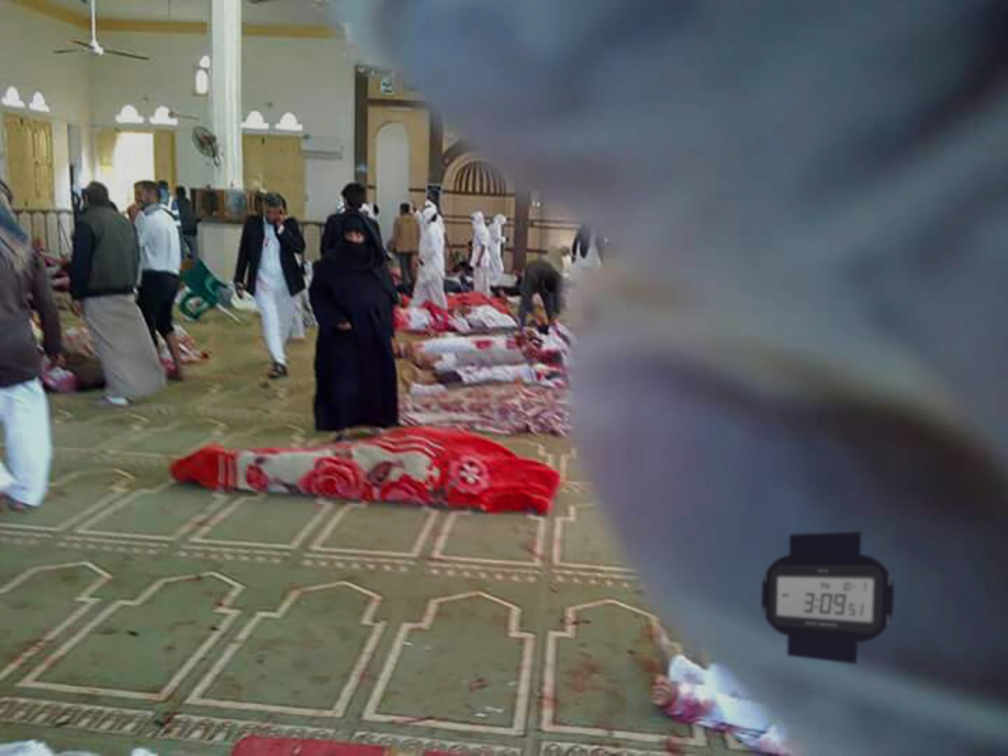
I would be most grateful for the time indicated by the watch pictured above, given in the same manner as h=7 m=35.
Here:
h=3 m=9
